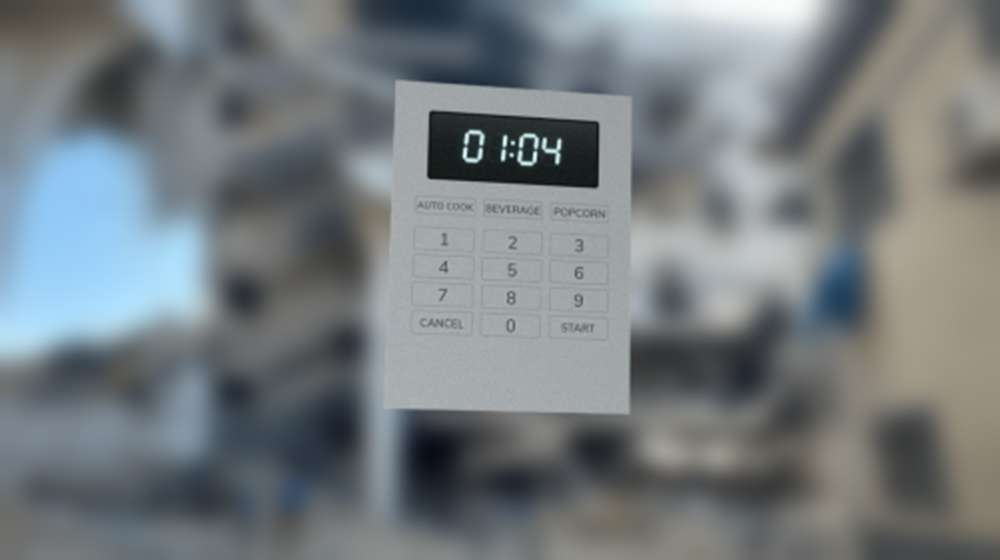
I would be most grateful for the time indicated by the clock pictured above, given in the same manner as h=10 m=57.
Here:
h=1 m=4
